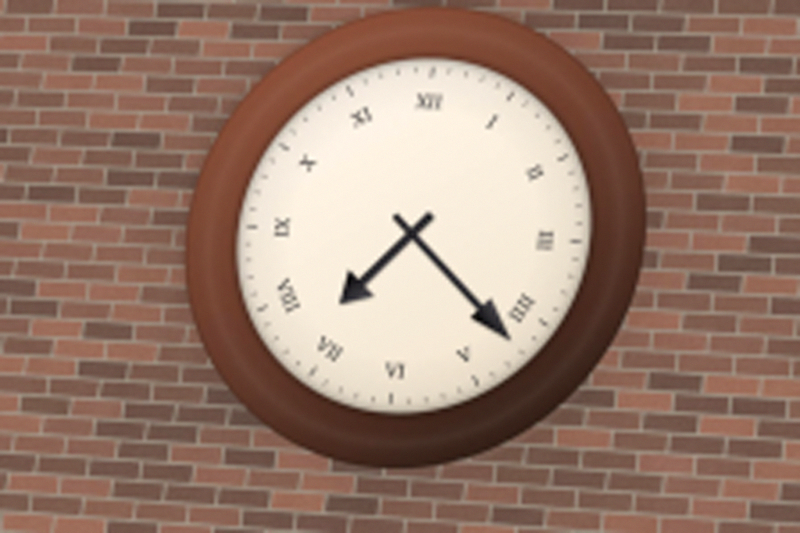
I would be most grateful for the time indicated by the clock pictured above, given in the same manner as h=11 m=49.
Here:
h=7 m=22
